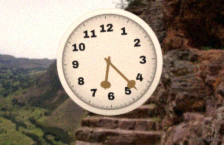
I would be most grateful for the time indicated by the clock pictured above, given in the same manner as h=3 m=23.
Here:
h=6 m=23
